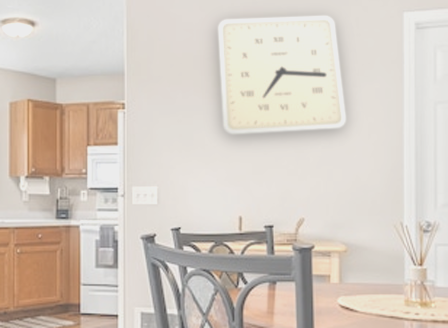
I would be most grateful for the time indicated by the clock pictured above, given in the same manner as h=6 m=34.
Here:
h=7 m=16
